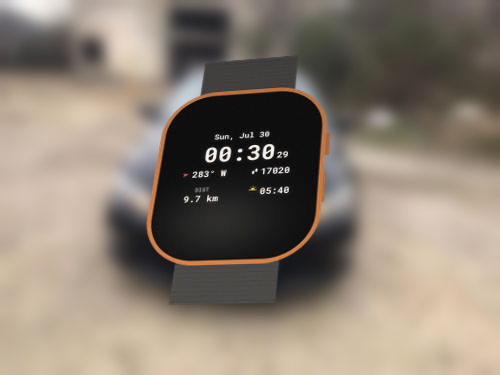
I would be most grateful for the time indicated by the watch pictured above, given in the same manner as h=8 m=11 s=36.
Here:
h=0 m=30 s=29
